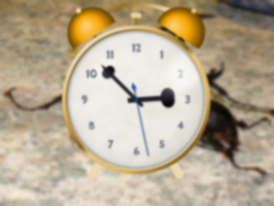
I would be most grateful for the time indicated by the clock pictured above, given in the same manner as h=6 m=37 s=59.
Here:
h=2 m=52 s=28
